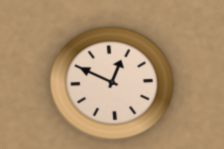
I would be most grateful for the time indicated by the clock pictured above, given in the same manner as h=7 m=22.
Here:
h=12 m=50
